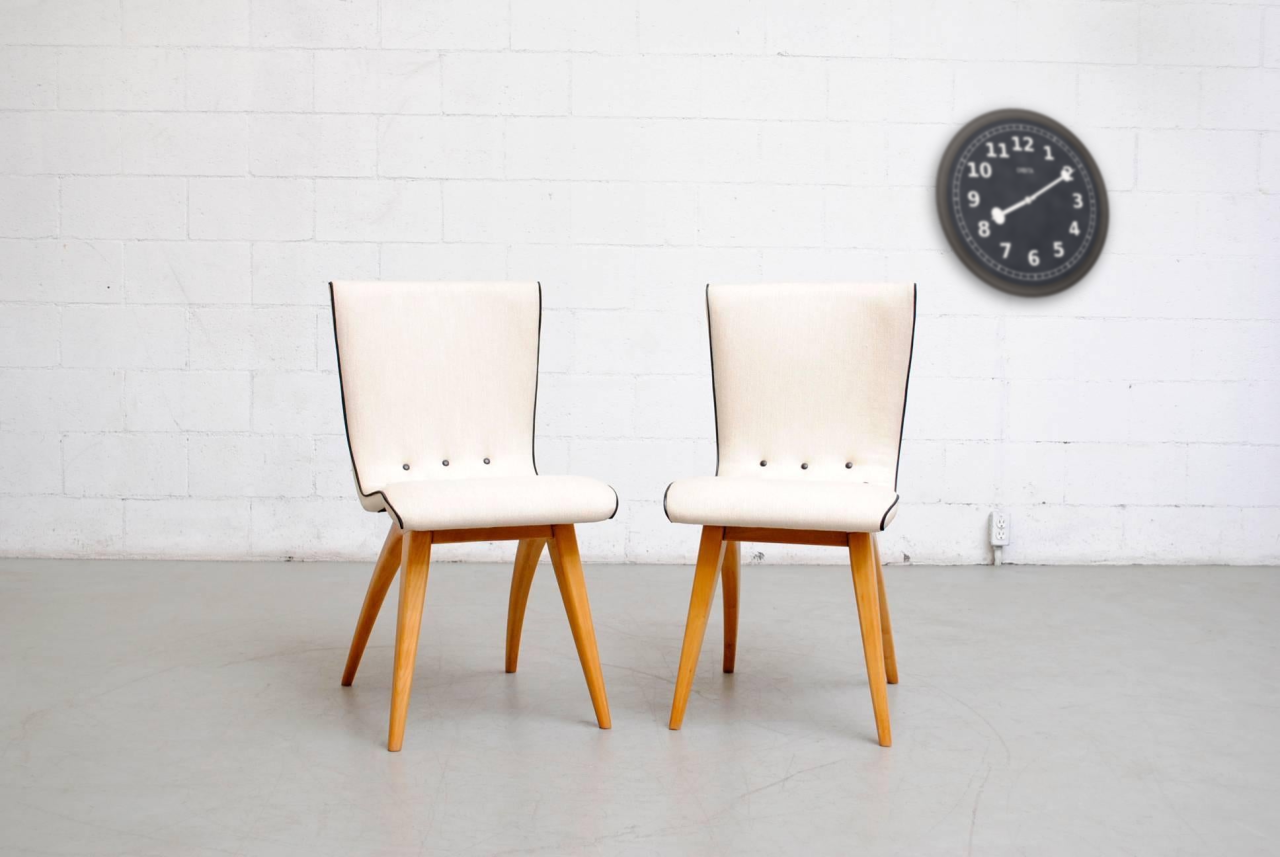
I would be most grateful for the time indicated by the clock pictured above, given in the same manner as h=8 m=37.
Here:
h=8 m=10
